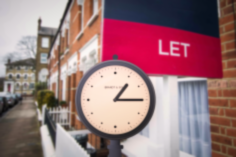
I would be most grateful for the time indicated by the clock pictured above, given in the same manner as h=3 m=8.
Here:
h=1 m=15
